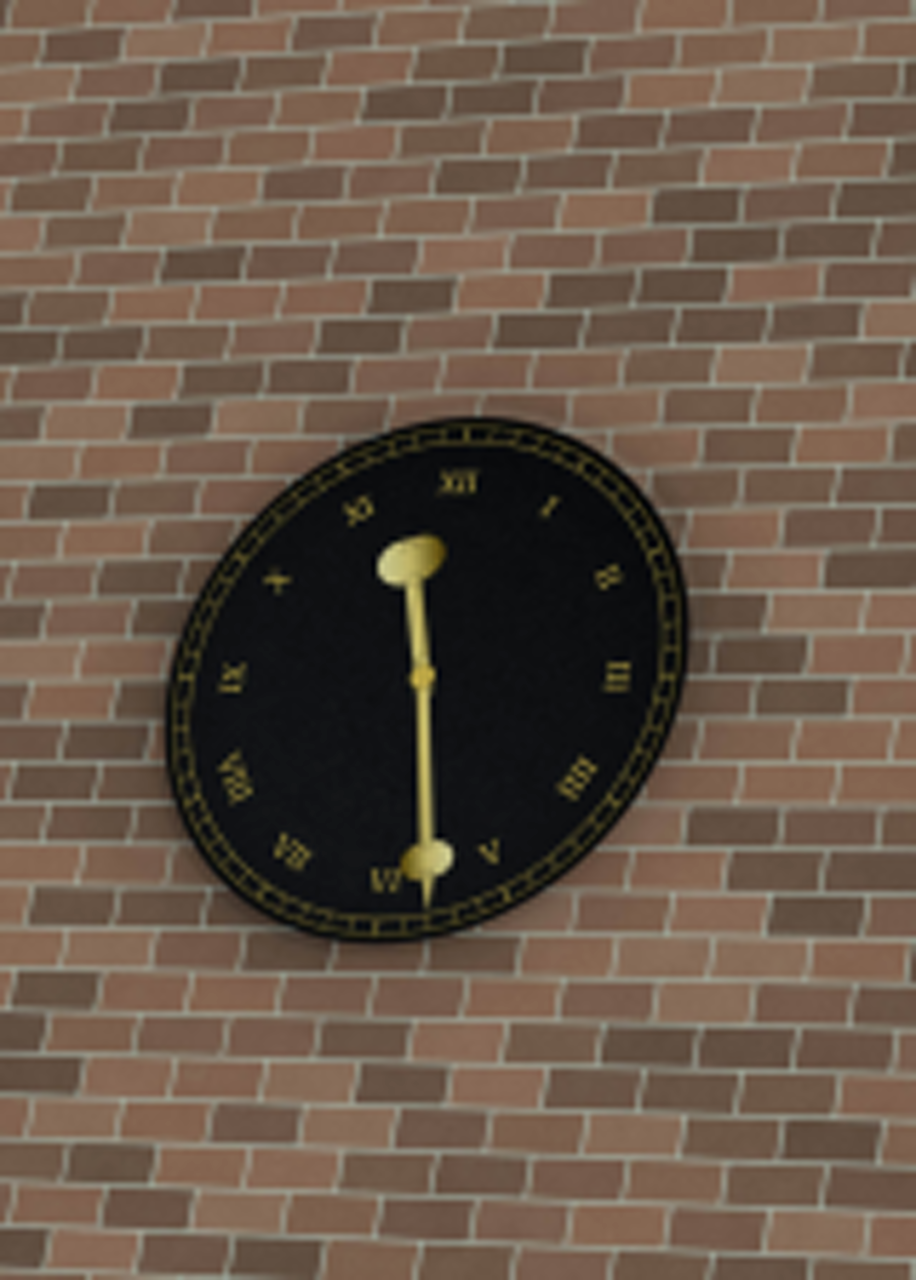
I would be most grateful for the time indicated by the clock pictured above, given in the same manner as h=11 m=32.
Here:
h=11 m=28
